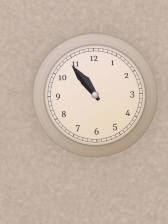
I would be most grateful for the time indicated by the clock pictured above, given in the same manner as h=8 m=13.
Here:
h=10 m=54
